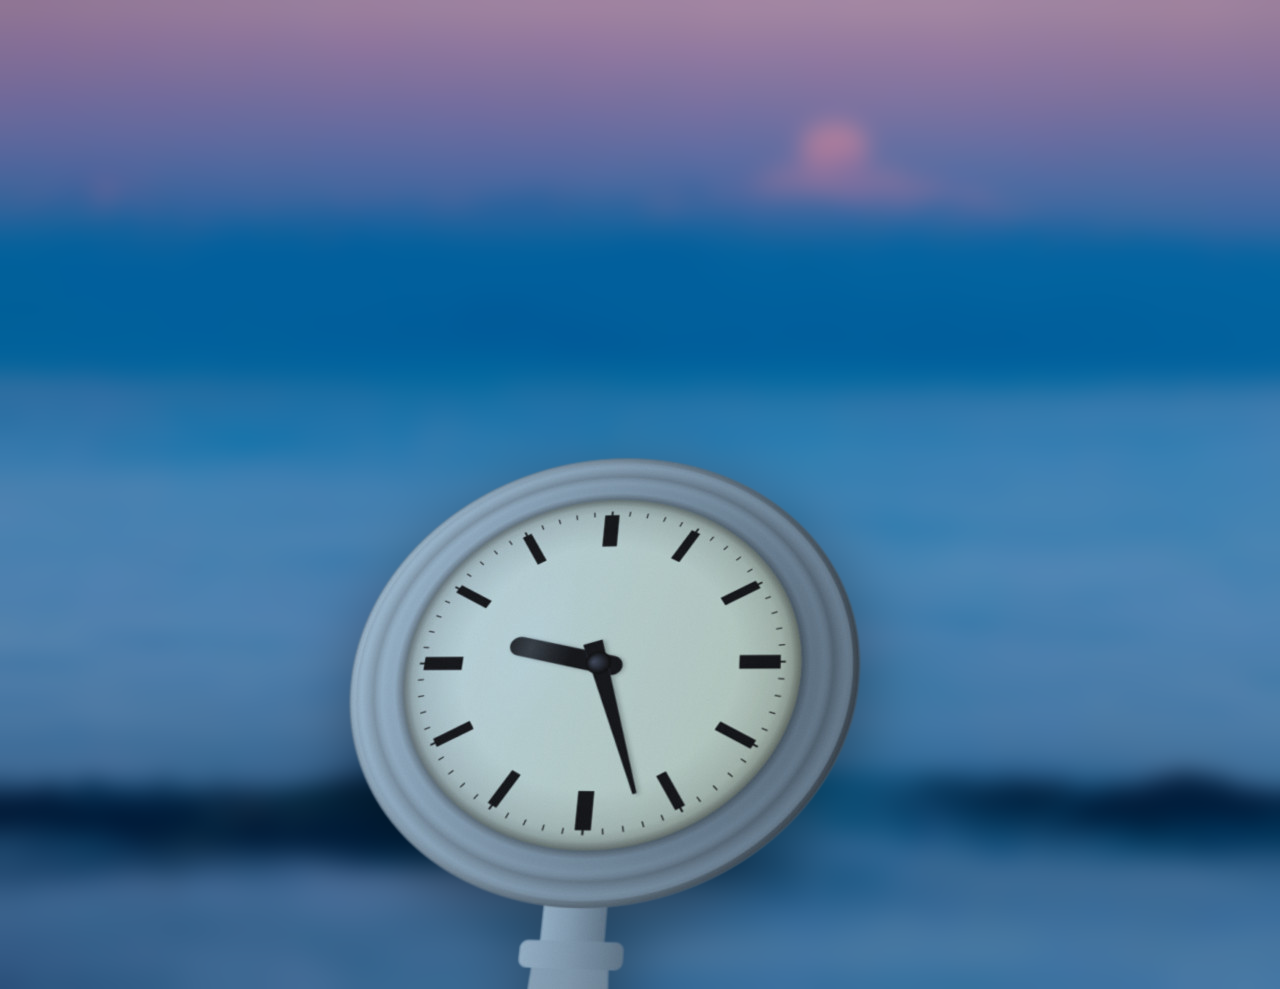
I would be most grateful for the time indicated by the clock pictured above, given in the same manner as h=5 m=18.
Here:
h=9 m=27
